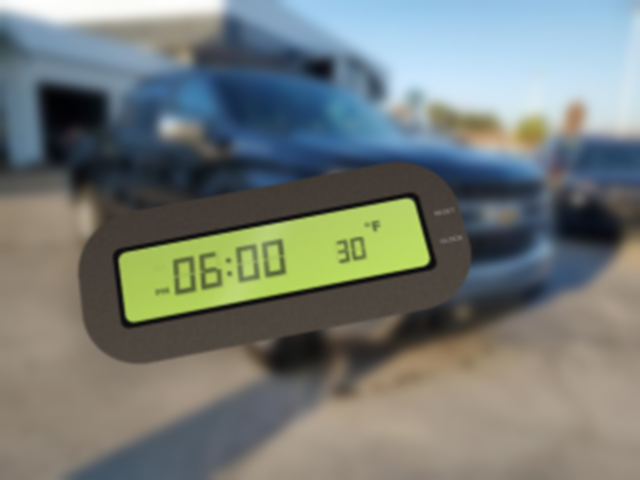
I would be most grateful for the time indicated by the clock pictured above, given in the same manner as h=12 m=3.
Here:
h=6 m=0
